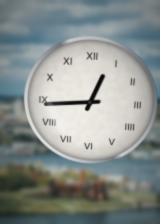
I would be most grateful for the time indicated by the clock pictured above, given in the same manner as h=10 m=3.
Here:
h=12 m=44
